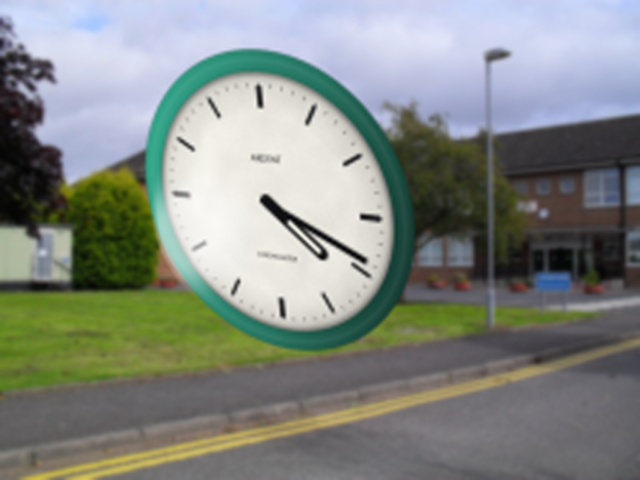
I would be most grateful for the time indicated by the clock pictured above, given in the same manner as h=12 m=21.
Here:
h=4 m=19
